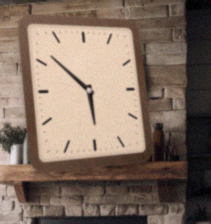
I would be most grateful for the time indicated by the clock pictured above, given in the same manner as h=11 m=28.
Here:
h=5 m=52
